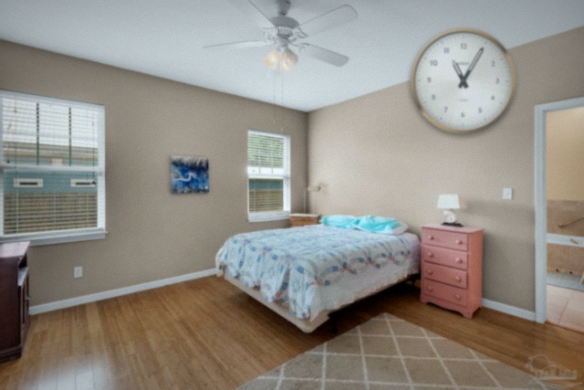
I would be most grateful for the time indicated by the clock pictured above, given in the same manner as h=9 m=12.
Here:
h=11 m=5
